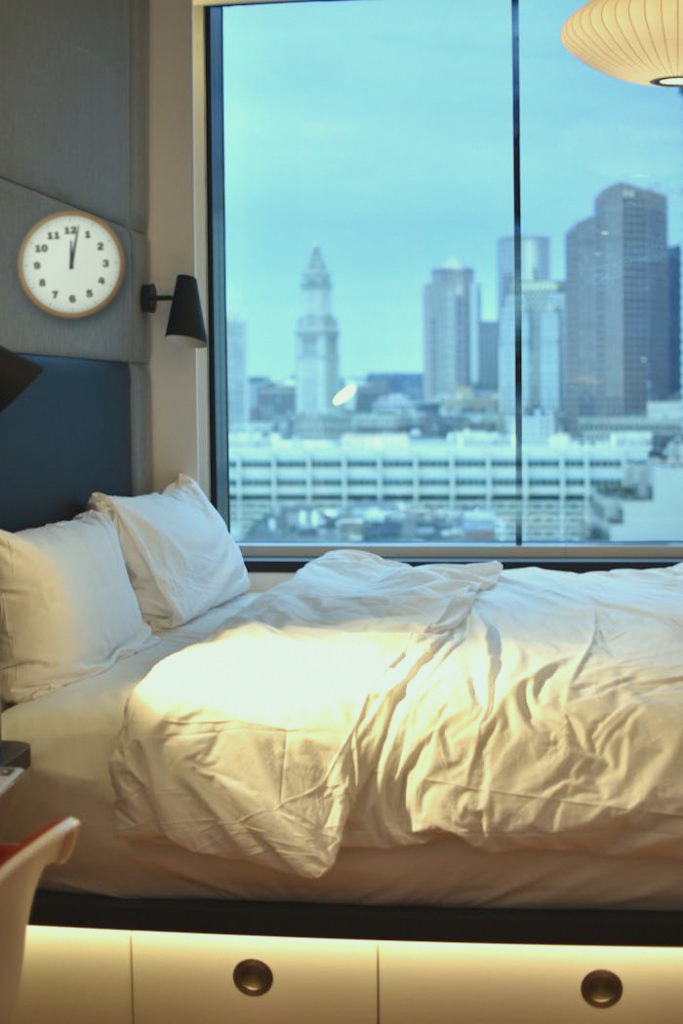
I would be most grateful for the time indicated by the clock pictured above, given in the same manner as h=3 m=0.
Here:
h=12 m=2
